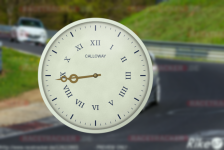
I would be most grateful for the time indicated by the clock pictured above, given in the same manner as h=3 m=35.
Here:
h=8 m=44
